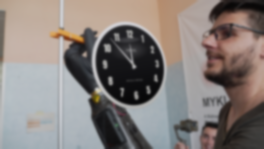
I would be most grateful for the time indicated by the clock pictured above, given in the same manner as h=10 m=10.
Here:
h=11 m=53
